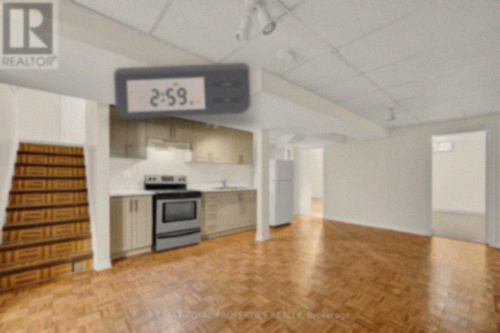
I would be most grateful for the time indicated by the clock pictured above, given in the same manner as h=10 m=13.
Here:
h=2 m=59
